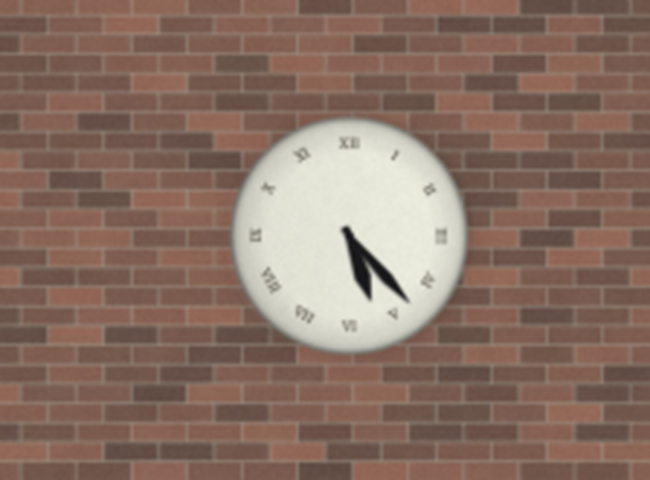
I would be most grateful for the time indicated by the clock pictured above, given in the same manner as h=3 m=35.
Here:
h=5 m=23
